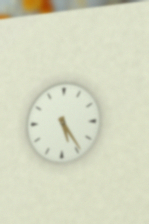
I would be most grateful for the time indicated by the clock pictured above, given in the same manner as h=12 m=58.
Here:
h=5 m=24
